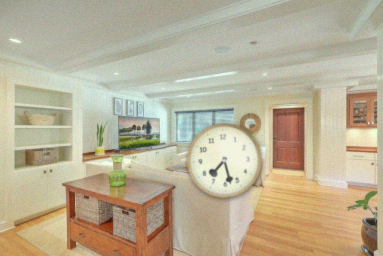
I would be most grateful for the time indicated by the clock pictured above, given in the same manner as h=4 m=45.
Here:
h=7 m=28
